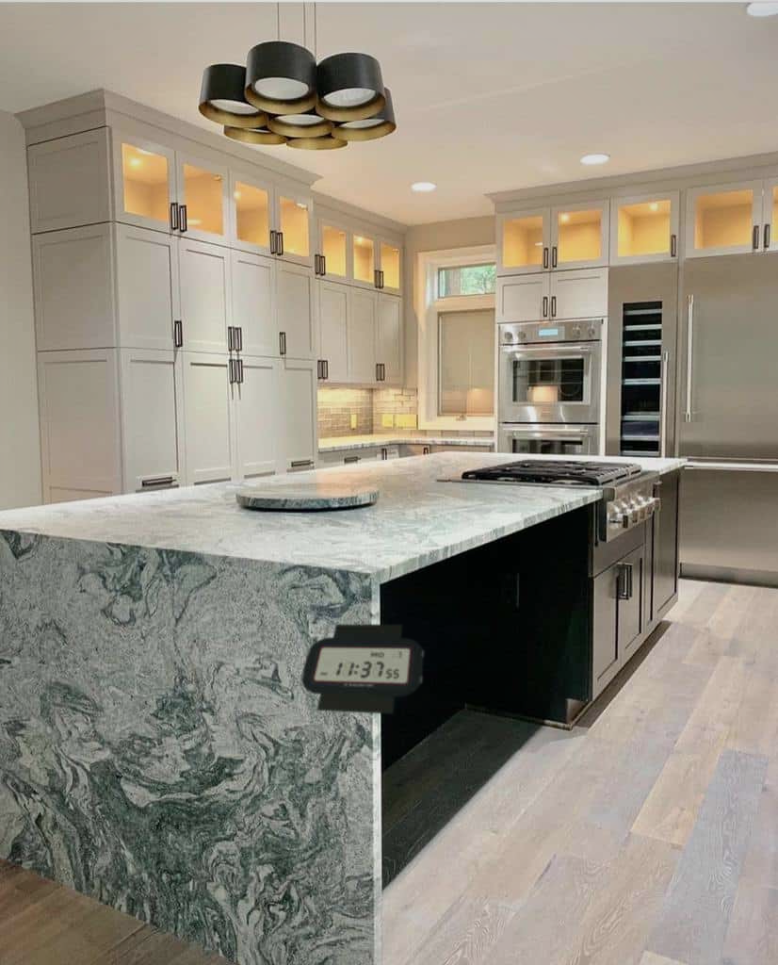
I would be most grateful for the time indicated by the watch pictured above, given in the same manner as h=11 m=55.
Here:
h=11 m=37
